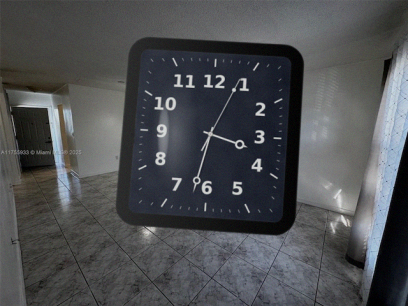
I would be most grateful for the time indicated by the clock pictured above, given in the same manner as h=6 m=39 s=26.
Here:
h=3 m=32 s=4
